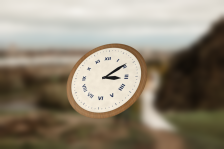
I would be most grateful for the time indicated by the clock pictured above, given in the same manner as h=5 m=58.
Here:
h=3 m=9
